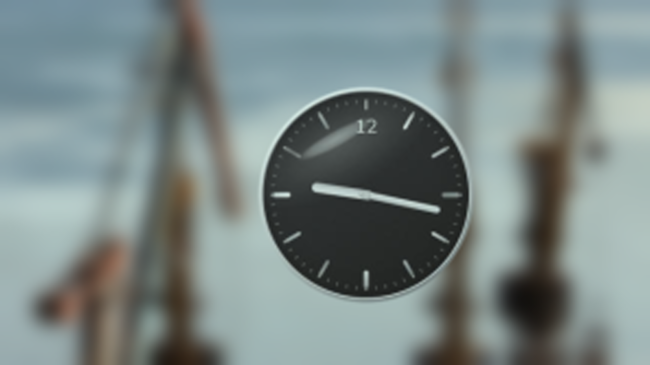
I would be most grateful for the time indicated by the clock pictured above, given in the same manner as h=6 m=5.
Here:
h=9 m=17
